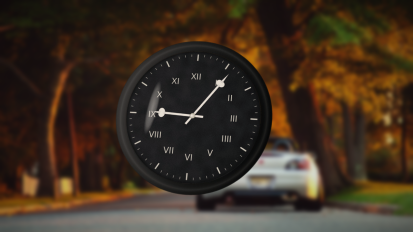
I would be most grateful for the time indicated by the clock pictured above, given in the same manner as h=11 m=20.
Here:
h=9 m=6
